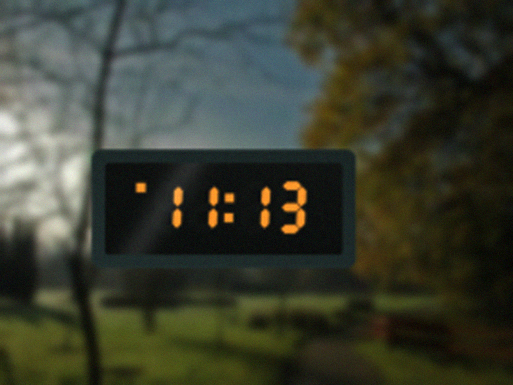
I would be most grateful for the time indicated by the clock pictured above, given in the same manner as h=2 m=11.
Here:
h=11 m=13
